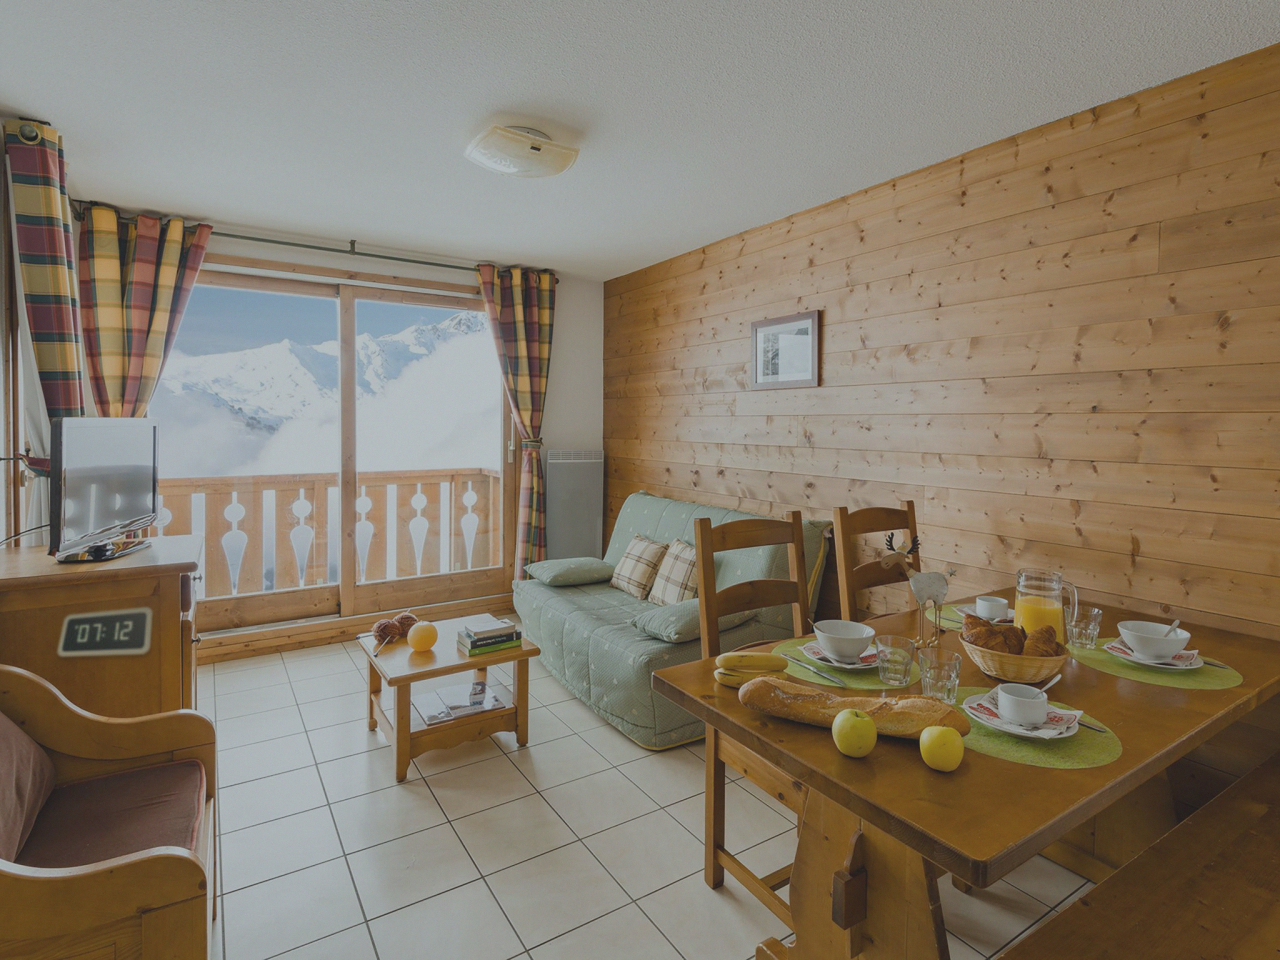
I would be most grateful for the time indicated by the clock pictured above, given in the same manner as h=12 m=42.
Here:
h=7 m=12
